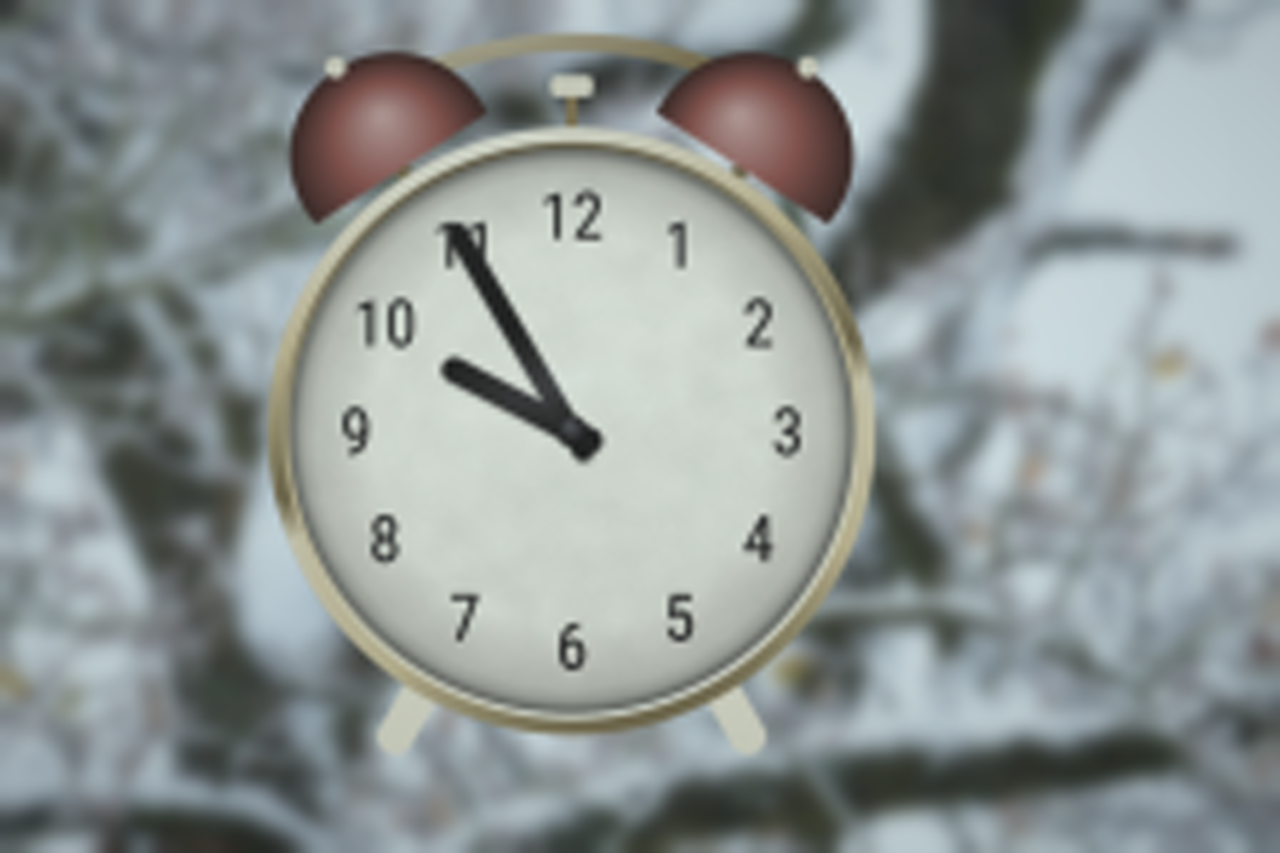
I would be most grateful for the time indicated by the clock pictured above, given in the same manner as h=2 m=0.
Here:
h=9 m=55
